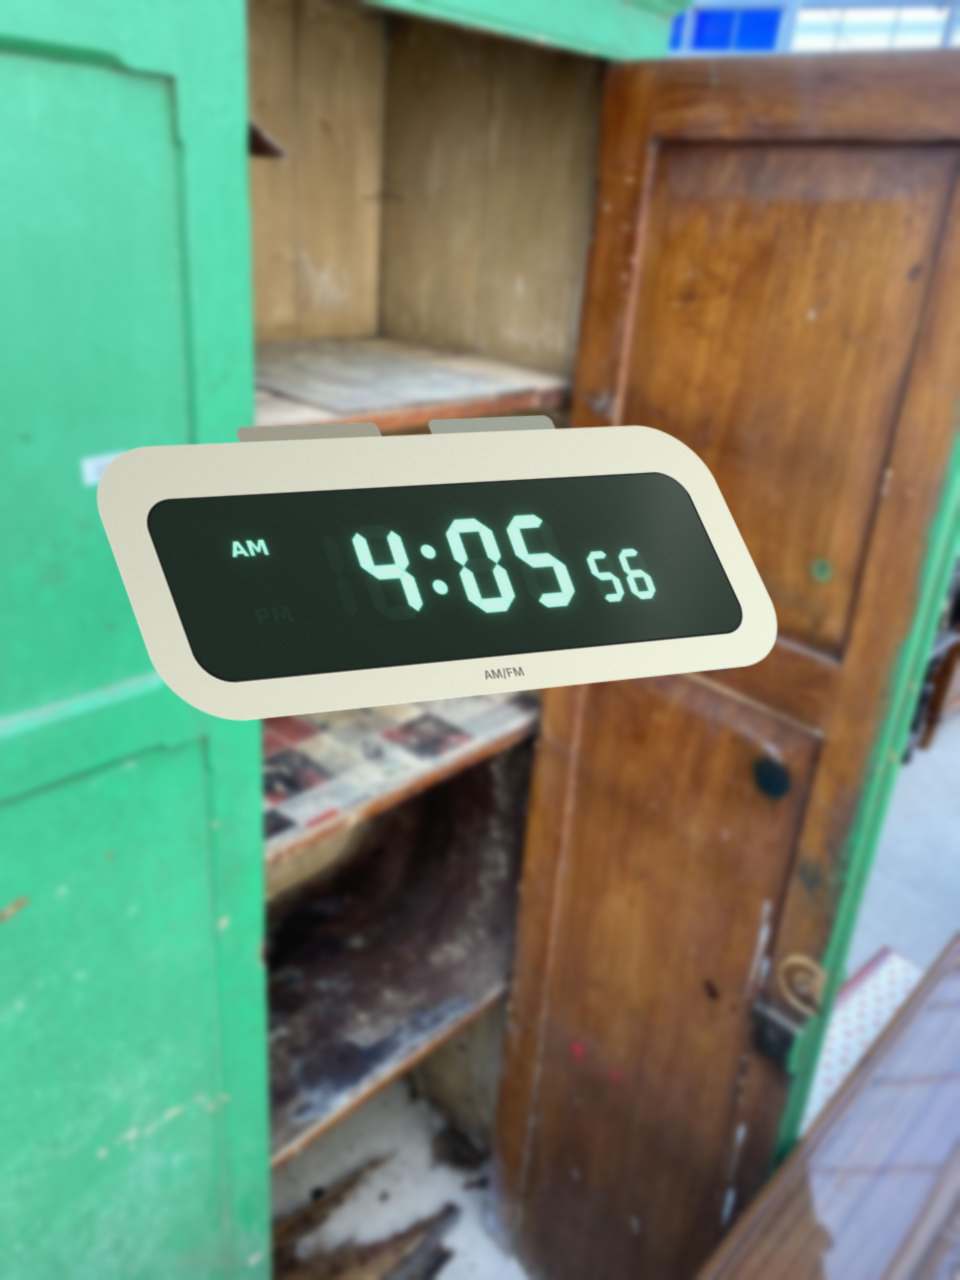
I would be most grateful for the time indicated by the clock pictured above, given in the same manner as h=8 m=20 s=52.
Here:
h=4 m=5 s=56
